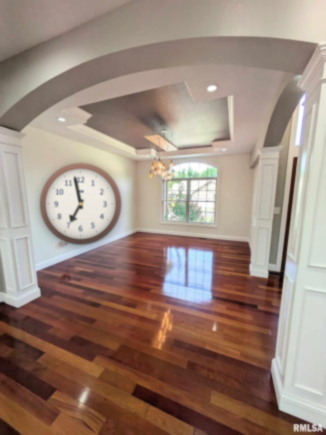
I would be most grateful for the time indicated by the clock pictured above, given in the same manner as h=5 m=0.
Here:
h=6 m=58
